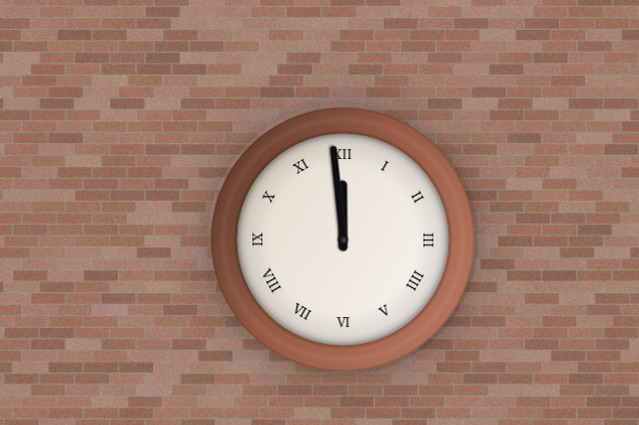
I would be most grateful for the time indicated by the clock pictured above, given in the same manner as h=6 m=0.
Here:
h=11 m=59
